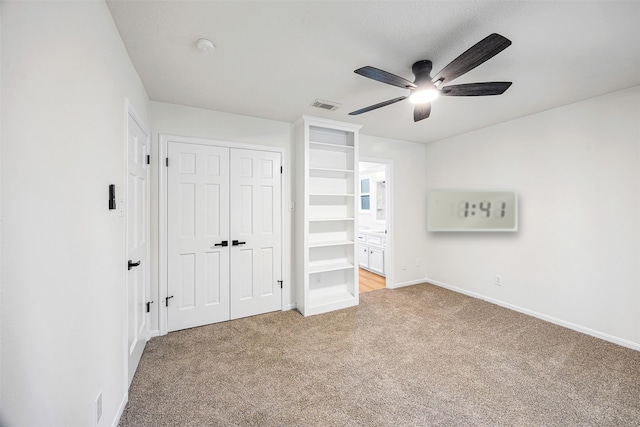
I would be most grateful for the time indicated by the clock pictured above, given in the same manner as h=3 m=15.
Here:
h=1 m=41
